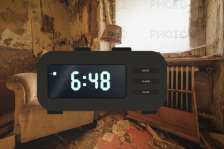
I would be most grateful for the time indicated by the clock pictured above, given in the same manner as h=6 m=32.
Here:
h=6 m=48
